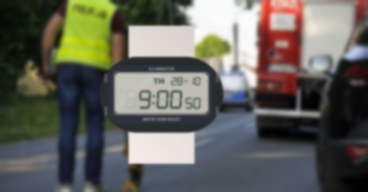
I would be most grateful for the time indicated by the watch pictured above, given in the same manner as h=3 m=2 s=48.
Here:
h=9 m=0 s=50
